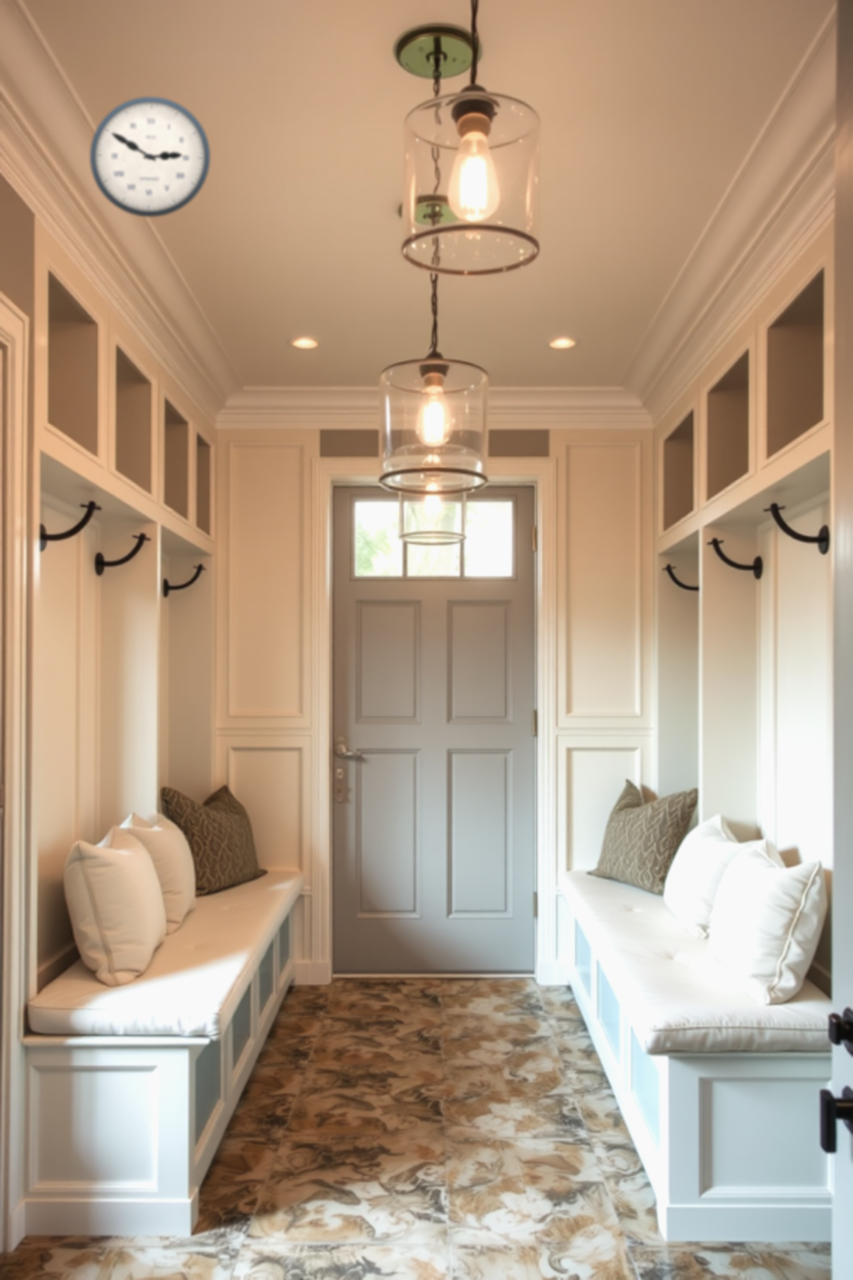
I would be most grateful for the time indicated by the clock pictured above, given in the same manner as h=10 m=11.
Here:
h=2 m=50
